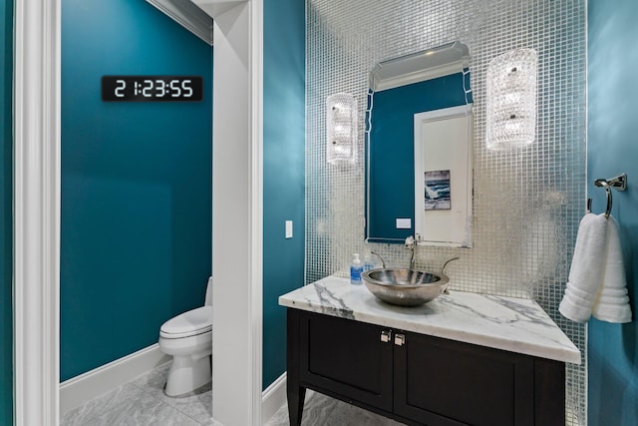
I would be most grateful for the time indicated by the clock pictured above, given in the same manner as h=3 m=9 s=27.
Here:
h=21 m=23 s=55
